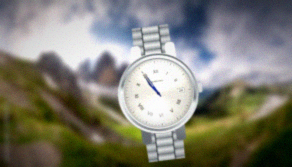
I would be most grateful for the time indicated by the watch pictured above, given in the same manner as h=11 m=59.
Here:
h=10 m=55
